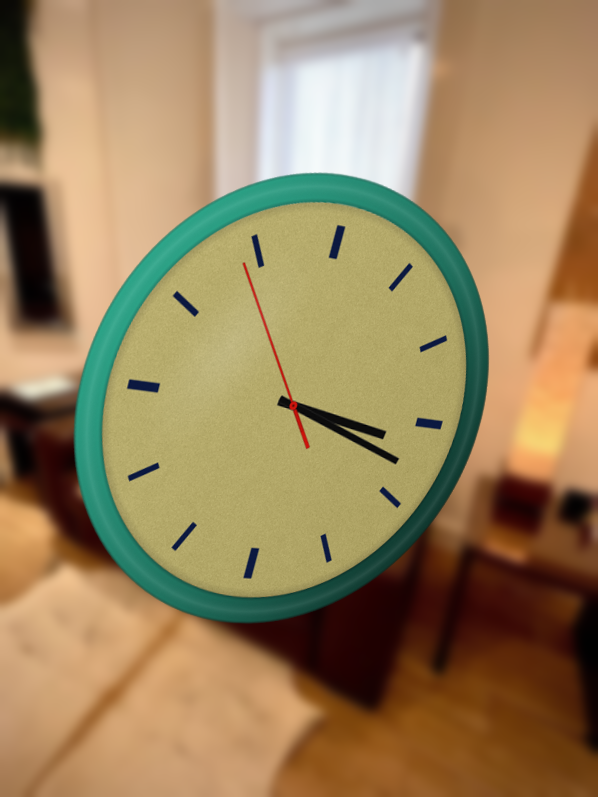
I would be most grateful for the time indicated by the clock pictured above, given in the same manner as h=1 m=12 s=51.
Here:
h=3 m=17 s=54
